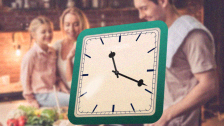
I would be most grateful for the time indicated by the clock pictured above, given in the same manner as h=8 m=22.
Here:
h=11 m=19
